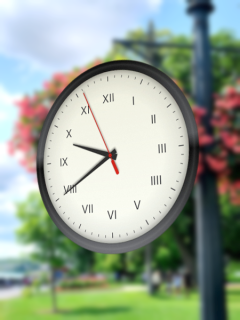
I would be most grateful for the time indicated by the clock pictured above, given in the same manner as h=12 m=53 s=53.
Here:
h=9 m=39 s=56
